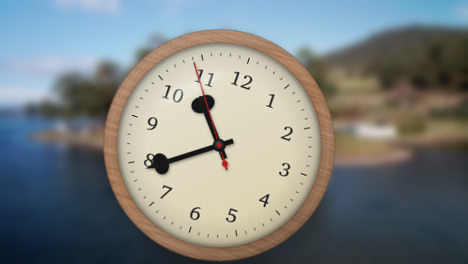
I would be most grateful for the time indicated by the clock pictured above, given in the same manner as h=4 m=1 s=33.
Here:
h=10 m=38 s=54
